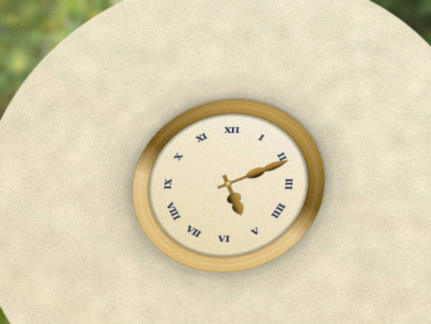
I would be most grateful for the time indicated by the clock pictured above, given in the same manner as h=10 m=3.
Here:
h=5 m=11
